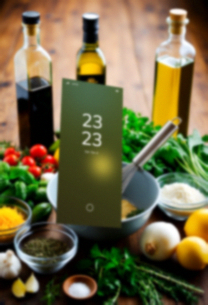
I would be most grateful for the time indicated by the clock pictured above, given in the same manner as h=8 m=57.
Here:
h=23 m=23
